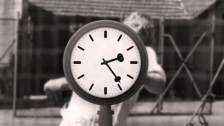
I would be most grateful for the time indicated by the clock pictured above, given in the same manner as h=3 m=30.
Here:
h=2 m=24
